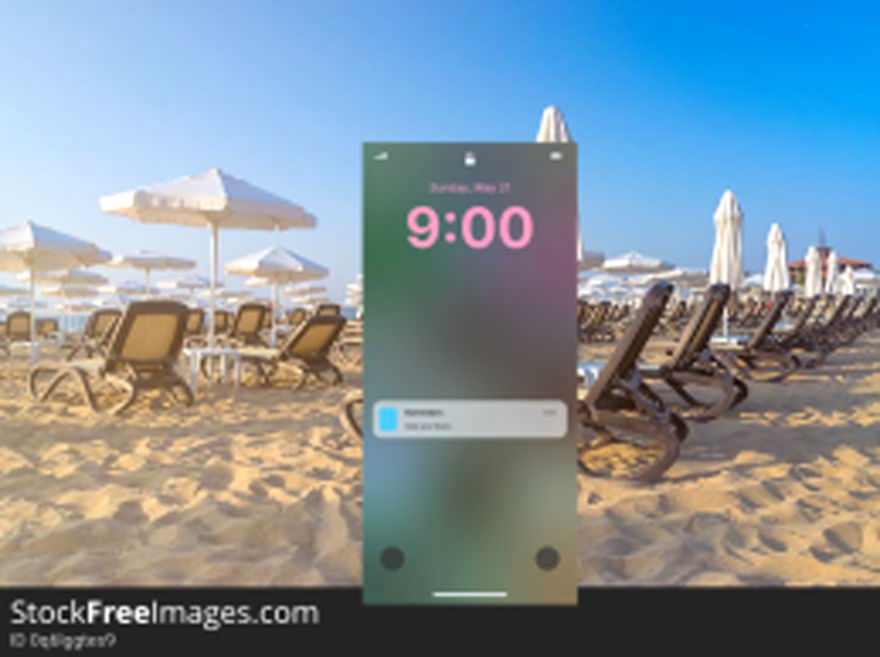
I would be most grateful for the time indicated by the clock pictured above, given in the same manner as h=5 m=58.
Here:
h=9 m=0
